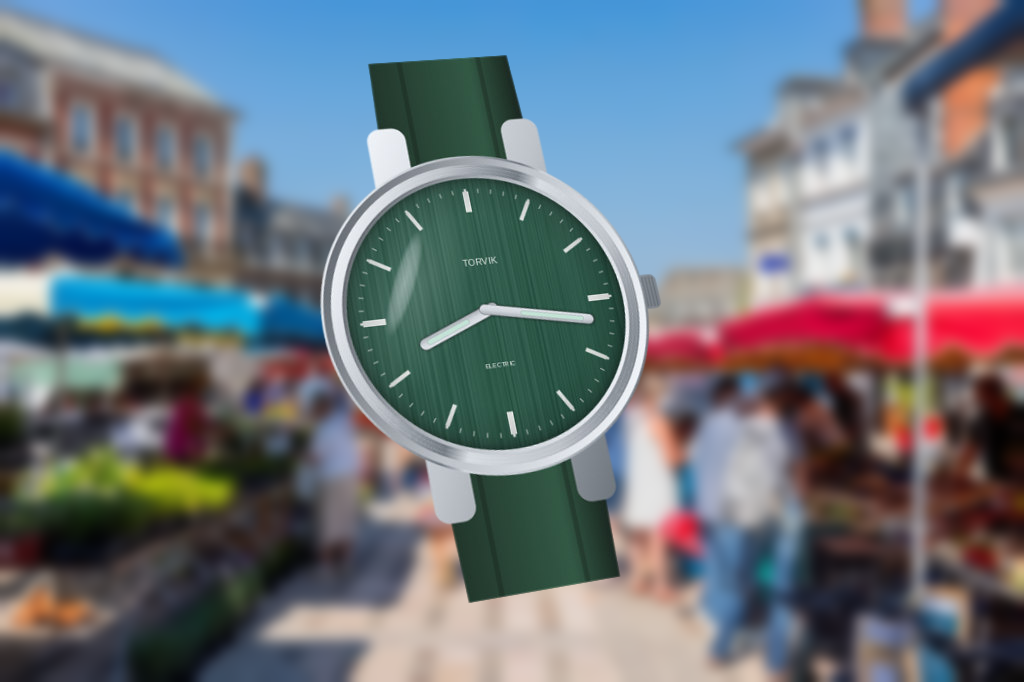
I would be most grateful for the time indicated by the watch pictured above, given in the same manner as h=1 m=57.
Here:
h=8 m=17
